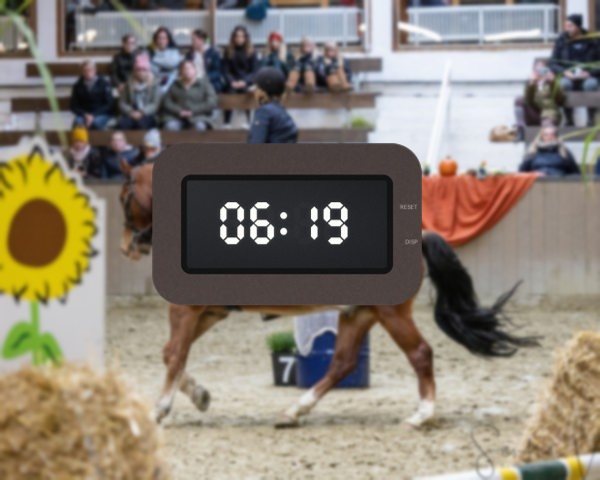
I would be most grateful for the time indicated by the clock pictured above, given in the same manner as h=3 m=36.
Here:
h=6 m=19
